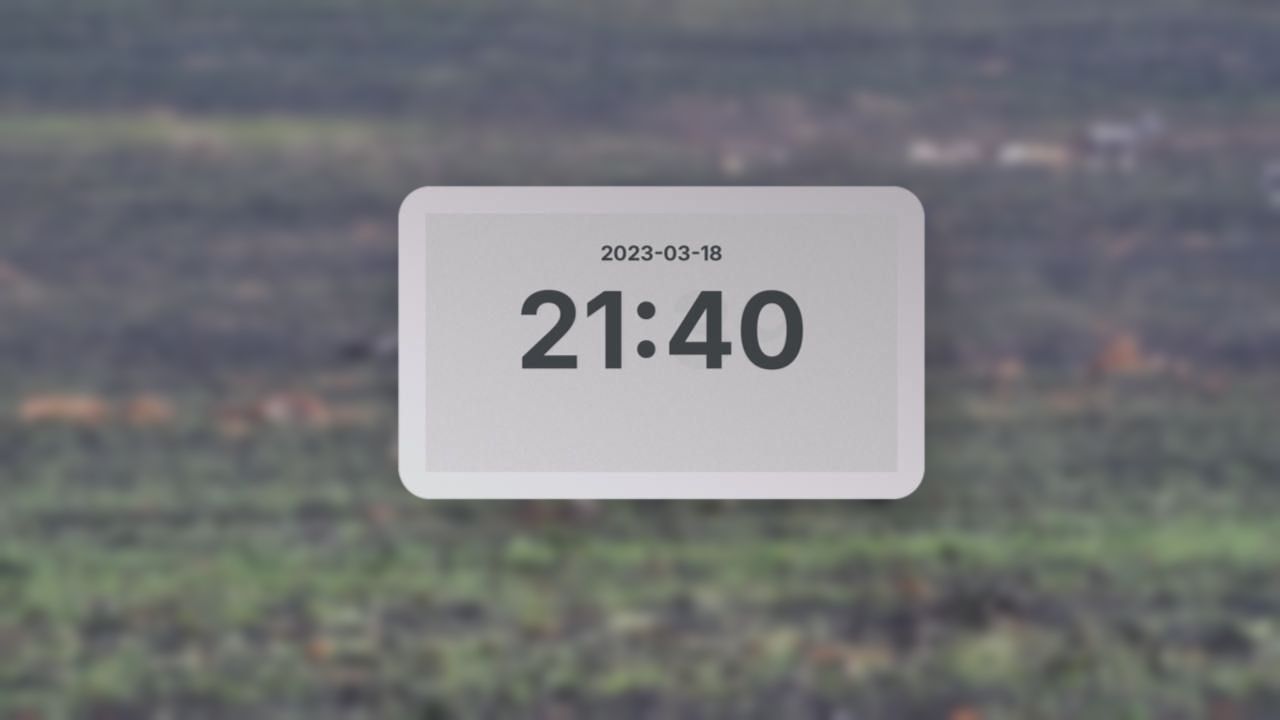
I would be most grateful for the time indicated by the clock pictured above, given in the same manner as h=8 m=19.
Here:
h=21 m=40
